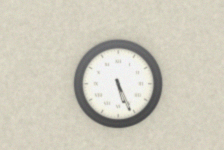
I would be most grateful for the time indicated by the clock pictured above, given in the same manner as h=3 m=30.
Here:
h=5 m=26
